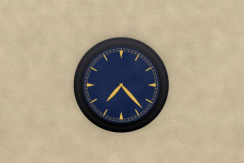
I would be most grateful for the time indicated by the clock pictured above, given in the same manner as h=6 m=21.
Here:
h=7 m=23
